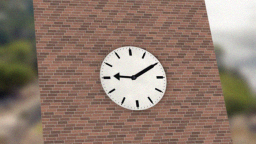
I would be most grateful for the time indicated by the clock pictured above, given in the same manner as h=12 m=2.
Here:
h=9 m=10
